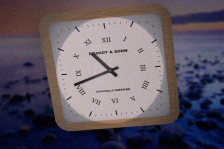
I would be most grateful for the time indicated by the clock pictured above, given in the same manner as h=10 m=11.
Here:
h=10 m=42
